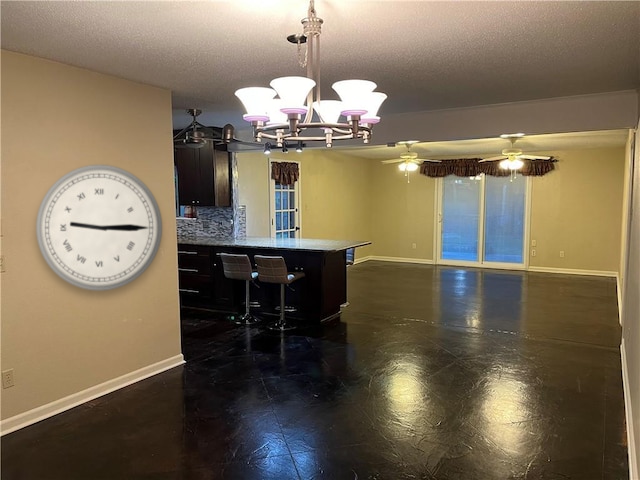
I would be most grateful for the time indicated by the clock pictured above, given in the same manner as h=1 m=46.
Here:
h=9 m=15
